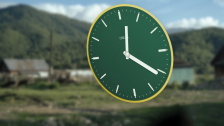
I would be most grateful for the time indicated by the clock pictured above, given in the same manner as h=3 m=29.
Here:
h=12 m=21
